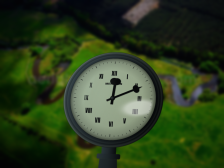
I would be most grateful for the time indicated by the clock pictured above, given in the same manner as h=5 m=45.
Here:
h=12 m=11
